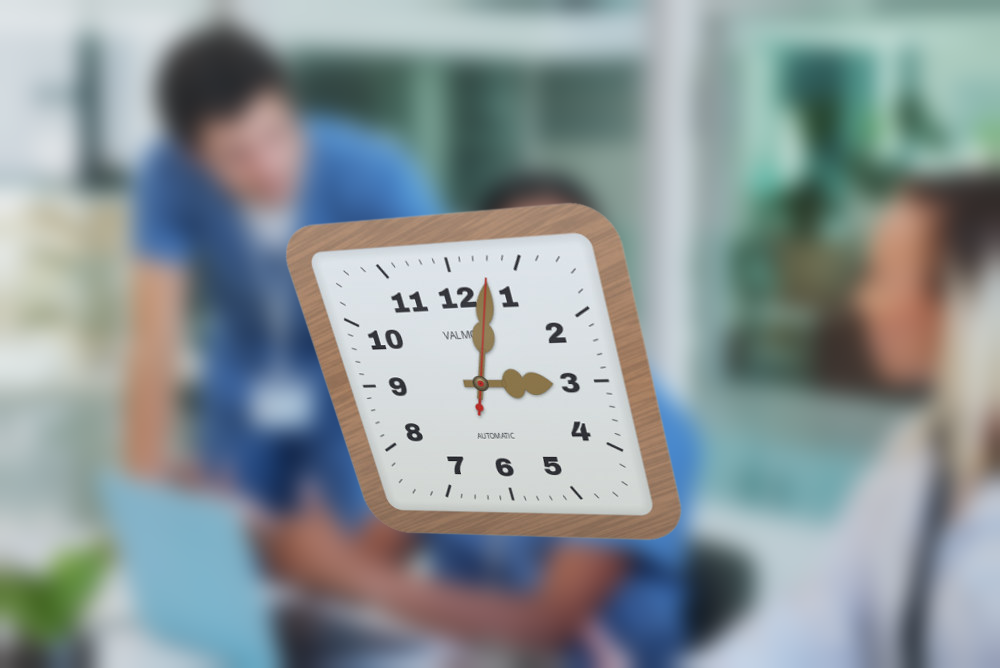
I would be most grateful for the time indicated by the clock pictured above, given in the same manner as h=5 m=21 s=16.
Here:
h=3 m=3 s=3
